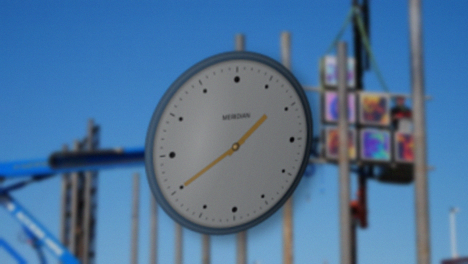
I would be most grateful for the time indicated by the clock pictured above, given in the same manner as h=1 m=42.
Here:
h=1 m=40
